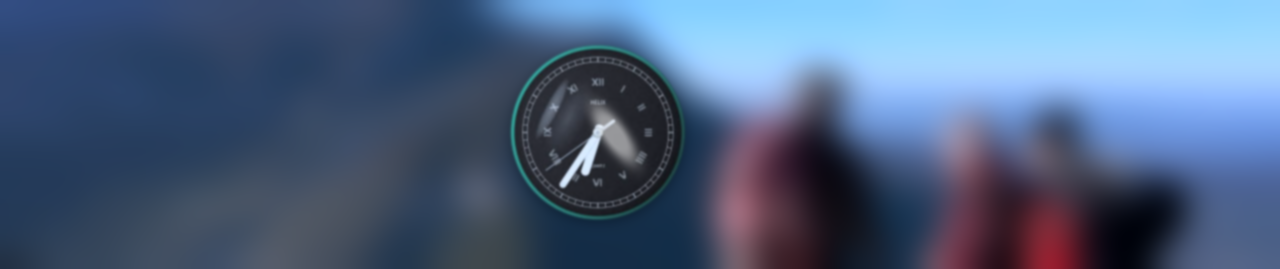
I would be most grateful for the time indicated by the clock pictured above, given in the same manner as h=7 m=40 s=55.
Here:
h=6 m=35 s=39
